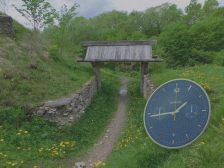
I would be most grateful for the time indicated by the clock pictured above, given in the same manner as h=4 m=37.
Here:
h=1 m=44
